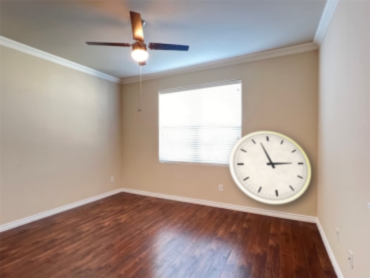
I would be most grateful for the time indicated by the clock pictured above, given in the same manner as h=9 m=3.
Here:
h=2 m=57
